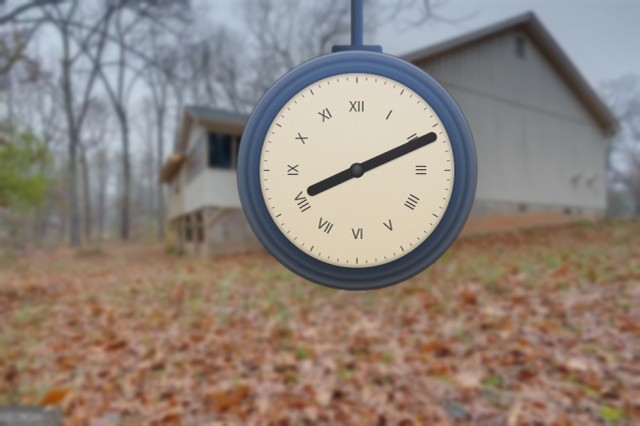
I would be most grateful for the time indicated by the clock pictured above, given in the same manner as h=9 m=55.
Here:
h=8 m=11
